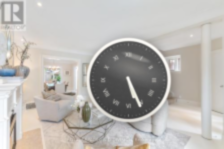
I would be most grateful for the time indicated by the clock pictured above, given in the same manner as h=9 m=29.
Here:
h=5 m=26
